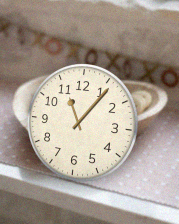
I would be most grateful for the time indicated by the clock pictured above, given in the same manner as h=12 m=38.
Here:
h=11 m=6
